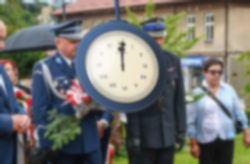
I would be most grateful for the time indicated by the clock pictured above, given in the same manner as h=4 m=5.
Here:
h=12 m=1
